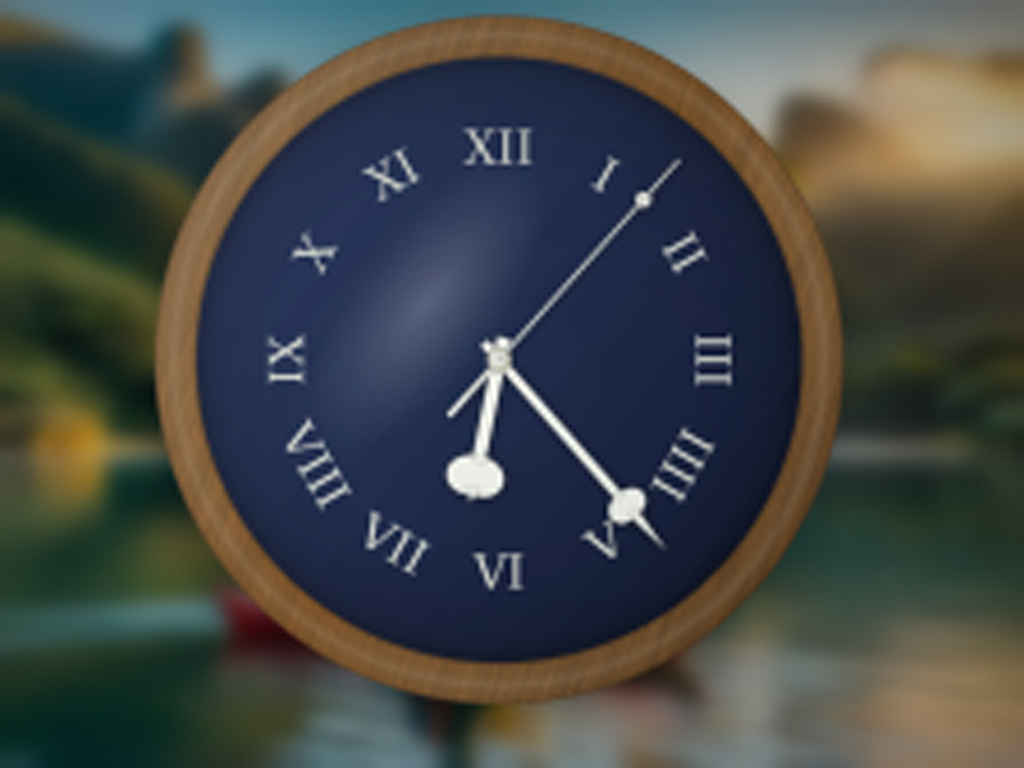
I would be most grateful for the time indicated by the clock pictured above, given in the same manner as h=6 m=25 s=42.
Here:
h=6 m=23 s=7
